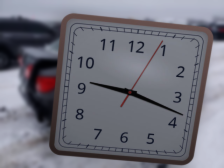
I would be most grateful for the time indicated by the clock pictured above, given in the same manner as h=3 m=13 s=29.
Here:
h=9 m=18 s=4
